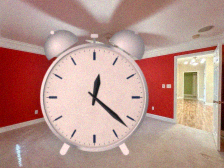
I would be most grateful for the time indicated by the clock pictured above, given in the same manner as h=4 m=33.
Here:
h=12 m=22
